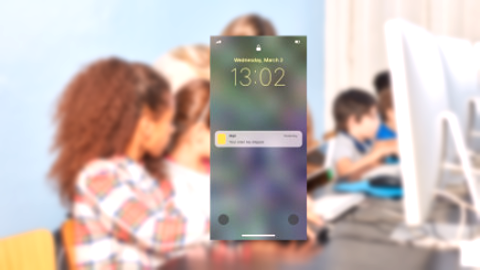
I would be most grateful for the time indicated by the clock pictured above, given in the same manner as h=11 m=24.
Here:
h=13 m=2
